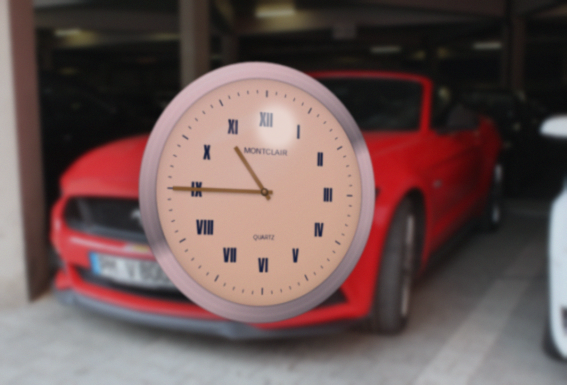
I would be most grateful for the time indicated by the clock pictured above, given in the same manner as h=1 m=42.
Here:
h=10 m=45
